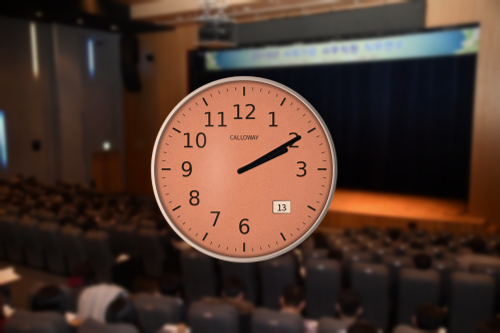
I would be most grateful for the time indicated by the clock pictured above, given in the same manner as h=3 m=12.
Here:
h=2 m=10
